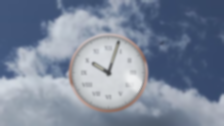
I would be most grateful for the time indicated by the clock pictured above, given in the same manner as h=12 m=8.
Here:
h=10 m=3
